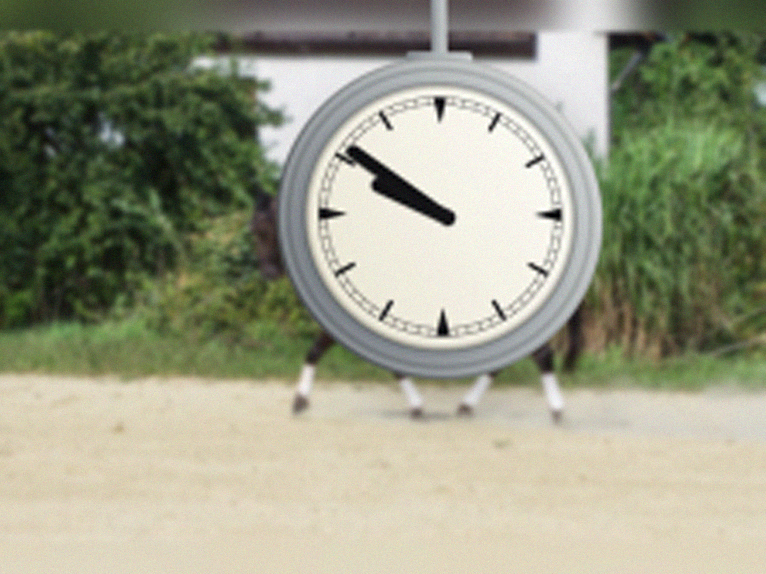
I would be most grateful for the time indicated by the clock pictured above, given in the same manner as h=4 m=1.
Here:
h=9 m=51
